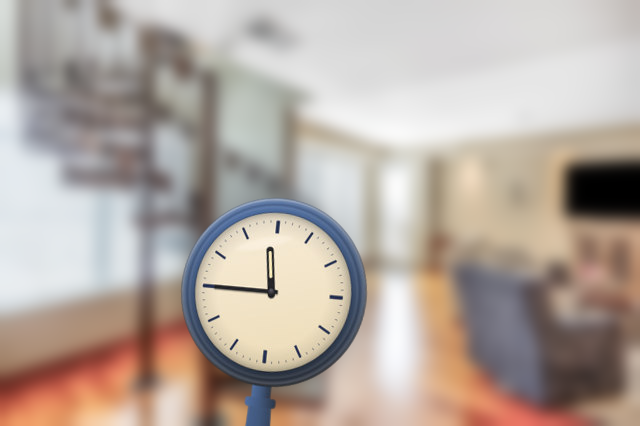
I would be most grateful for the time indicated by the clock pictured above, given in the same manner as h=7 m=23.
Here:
h=11 m=45
